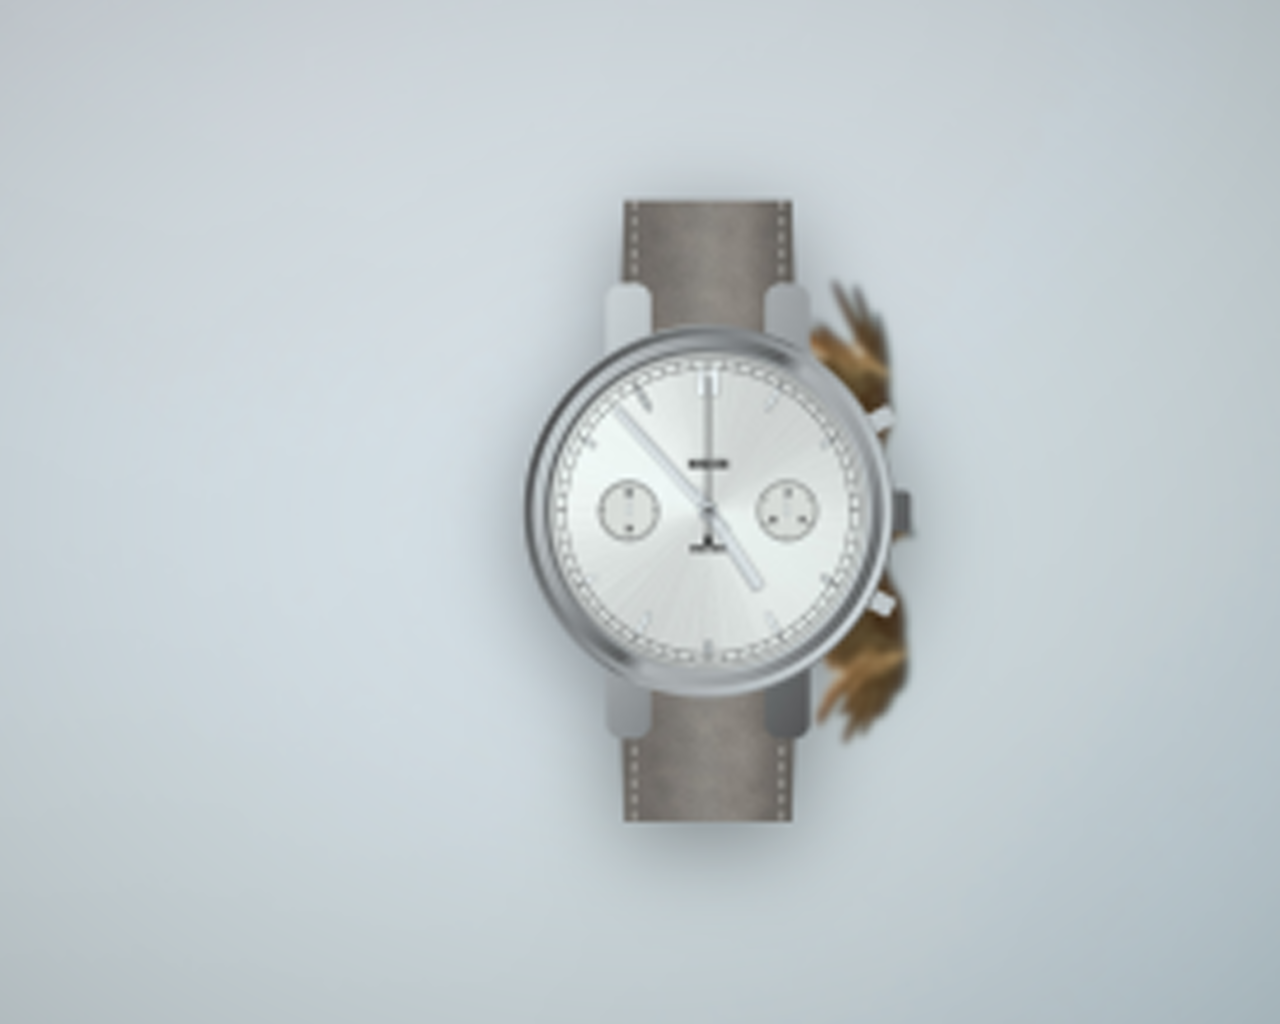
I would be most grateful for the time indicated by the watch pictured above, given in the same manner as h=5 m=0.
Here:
h=4 m=53
